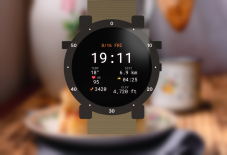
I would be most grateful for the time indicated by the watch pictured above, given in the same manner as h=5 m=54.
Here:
h=19 m=11
